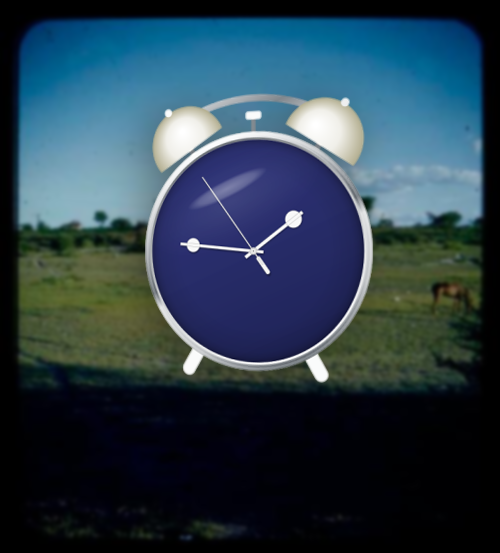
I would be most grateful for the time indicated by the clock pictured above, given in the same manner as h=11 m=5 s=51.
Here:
h=1 m=45 s=54
